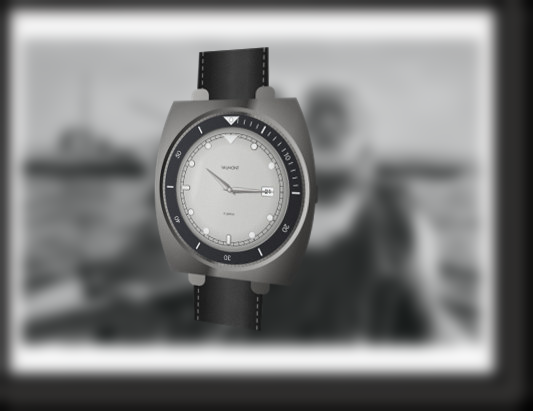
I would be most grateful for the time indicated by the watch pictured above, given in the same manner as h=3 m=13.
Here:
h=10 m=15
